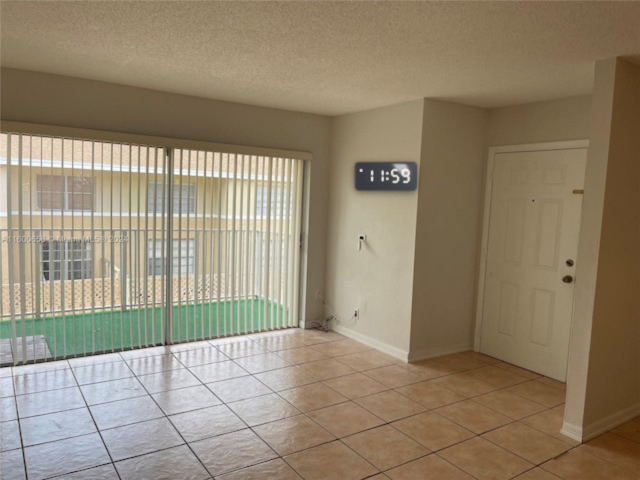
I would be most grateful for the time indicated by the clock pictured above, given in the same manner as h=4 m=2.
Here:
h=11 m=59
